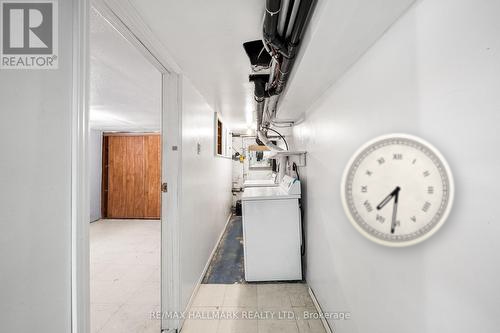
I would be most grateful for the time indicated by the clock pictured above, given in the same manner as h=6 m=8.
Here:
h=7 m=31
